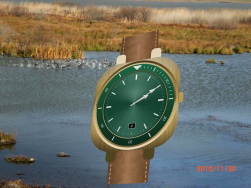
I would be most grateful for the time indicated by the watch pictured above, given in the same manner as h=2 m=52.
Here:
h=2 m=10
